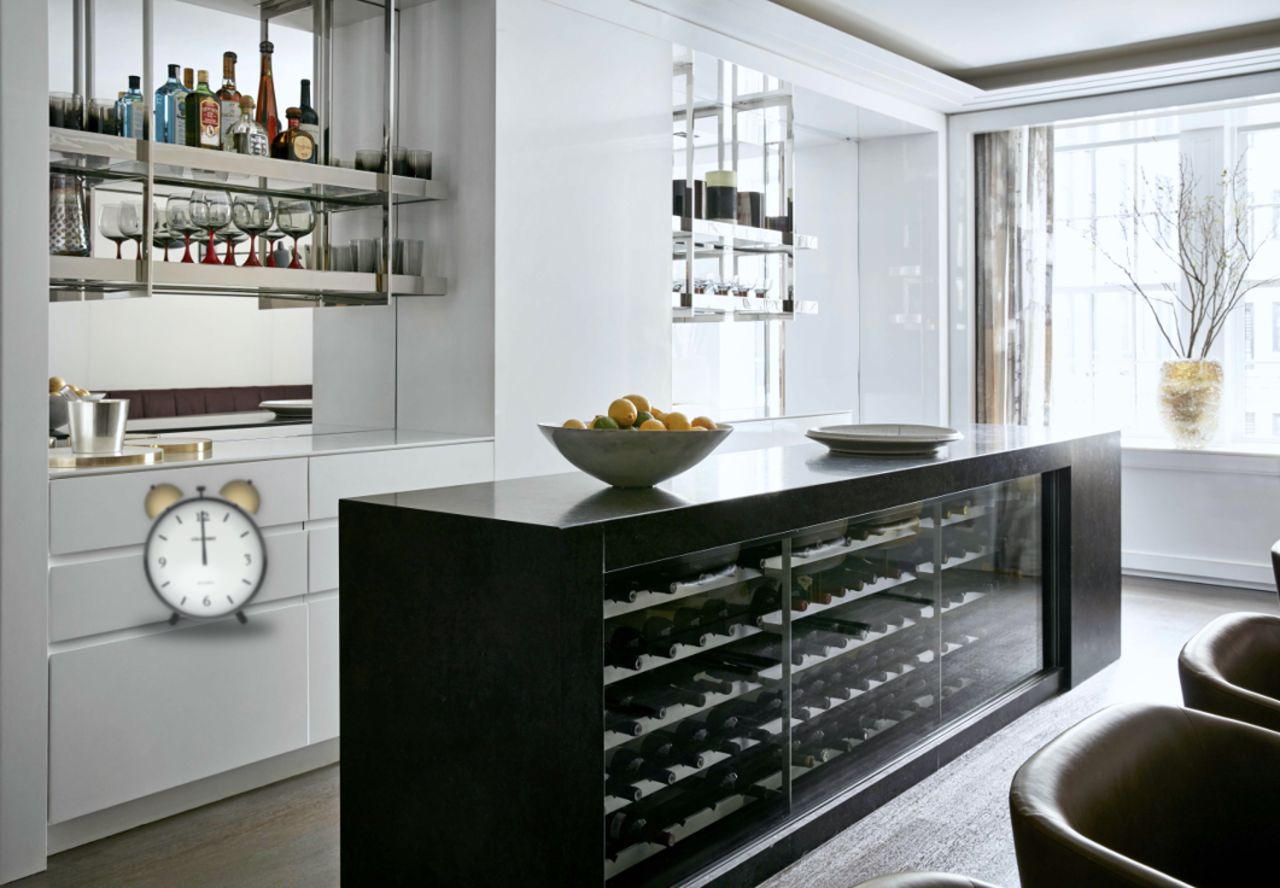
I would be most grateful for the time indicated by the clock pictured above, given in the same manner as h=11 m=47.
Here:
h=12 m=0
